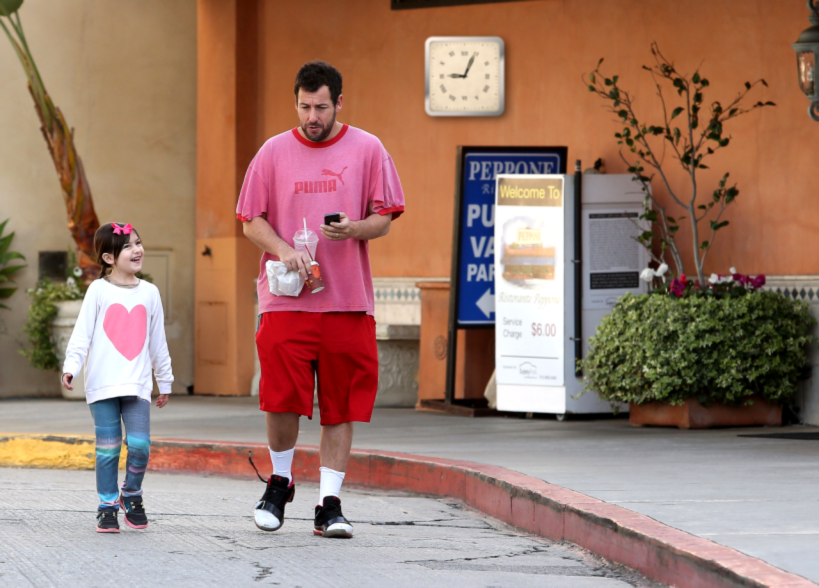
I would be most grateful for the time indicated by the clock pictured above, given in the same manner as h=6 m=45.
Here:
h=9 m=4
